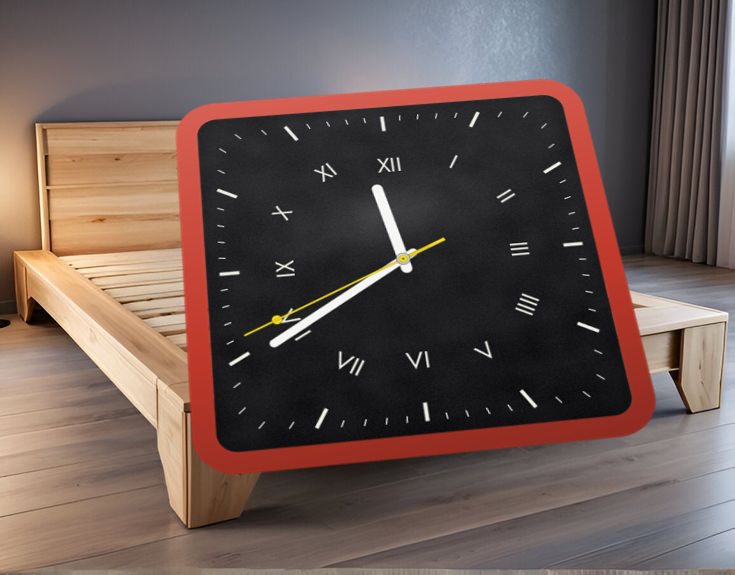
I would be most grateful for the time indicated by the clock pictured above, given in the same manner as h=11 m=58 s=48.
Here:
h=11 m=39 s=41
